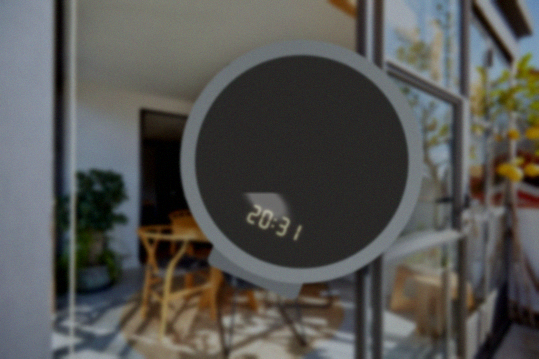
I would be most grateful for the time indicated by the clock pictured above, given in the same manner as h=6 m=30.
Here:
h=20 m=31
